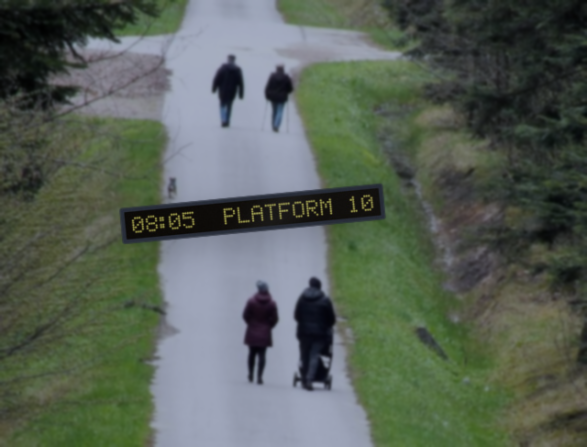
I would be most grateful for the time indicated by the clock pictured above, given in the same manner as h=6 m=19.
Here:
h=8 m=5
